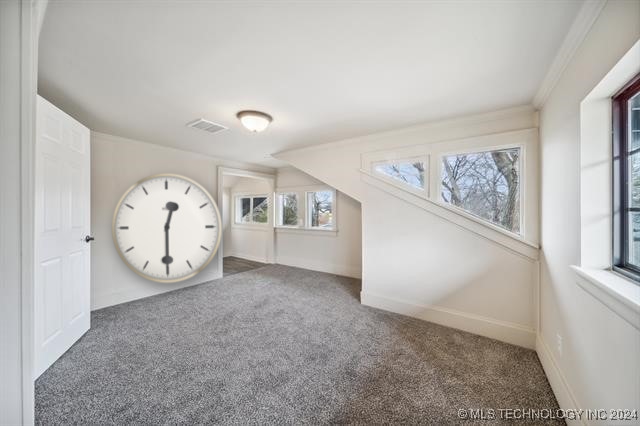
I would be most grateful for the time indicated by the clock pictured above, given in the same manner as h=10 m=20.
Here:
h=12 m=30
